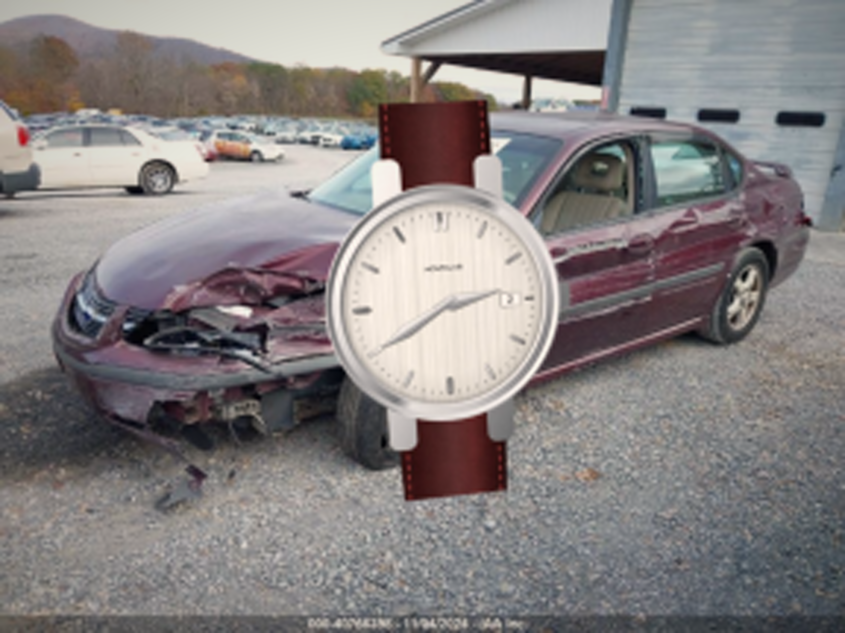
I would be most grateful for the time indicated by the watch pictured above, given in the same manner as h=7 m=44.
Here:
h=2 m=40
